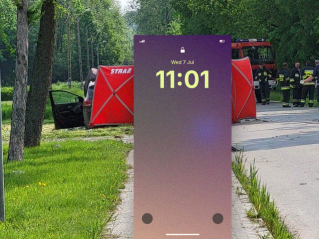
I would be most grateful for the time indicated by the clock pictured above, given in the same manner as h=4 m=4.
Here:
h=11 m=1
